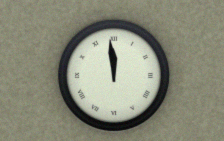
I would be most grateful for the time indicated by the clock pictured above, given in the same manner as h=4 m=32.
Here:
h=11 m=59
